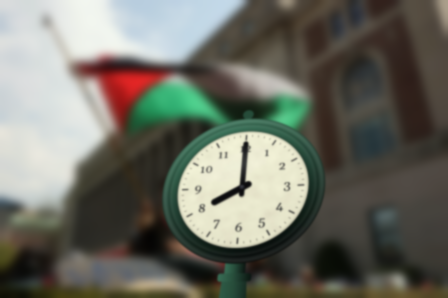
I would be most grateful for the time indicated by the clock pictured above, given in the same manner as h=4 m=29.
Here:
h=8 m=0
